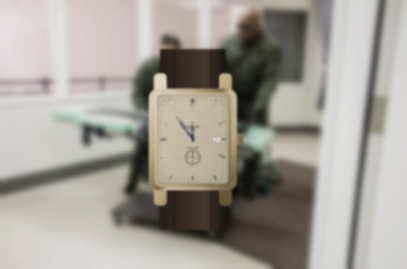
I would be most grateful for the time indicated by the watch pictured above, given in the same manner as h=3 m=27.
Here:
h=11 m=54
